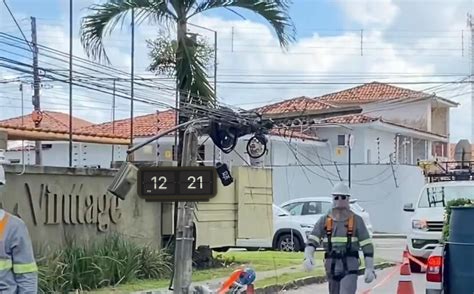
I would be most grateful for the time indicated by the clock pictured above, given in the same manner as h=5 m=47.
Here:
h=12 m=21
